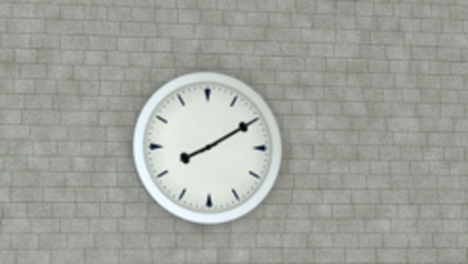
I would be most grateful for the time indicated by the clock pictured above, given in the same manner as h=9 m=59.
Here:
h=8 m=10
